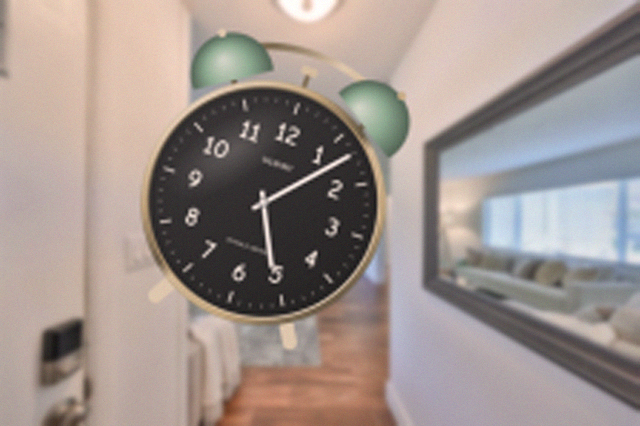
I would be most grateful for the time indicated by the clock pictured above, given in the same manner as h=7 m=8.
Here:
h=5 m=7
